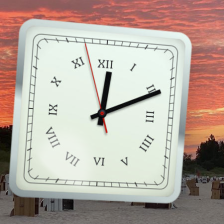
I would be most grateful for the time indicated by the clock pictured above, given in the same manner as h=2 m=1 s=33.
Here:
h=12 m=10 s=57
